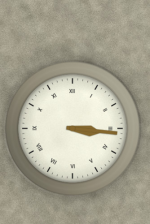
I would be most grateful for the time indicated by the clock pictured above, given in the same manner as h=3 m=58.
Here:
h=3 m=16
